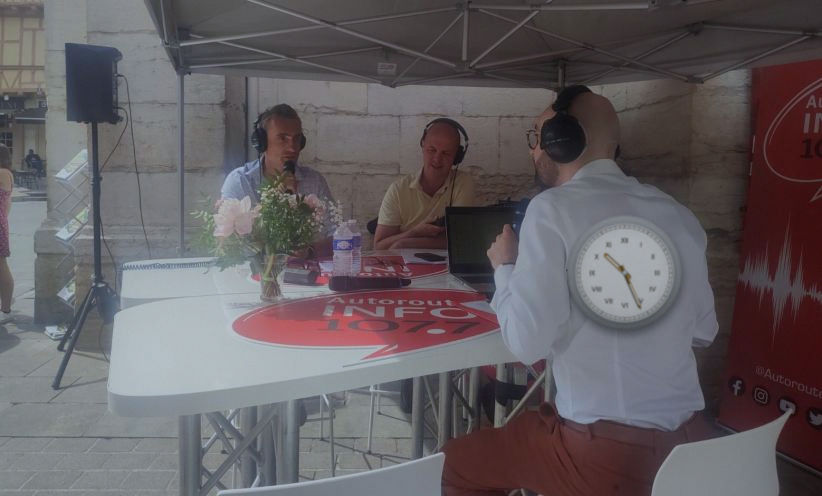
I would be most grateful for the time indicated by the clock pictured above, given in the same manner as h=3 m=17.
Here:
h=10 m=26
